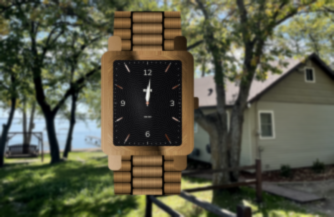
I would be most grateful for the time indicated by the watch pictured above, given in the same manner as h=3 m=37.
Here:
h=12 m=1
